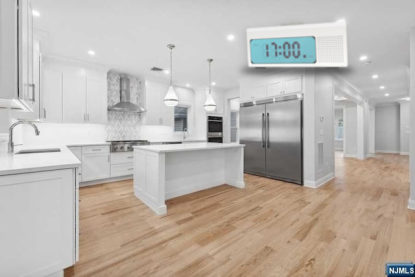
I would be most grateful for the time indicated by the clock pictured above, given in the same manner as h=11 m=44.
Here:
h=17 m=0
